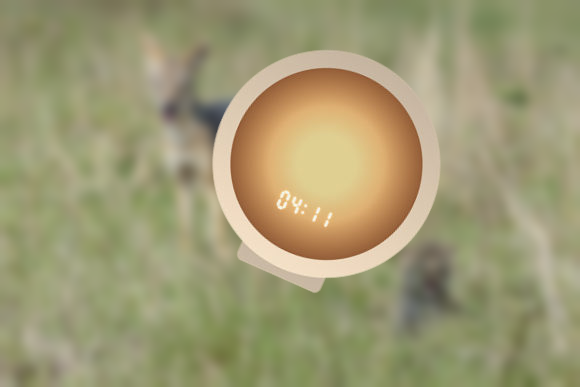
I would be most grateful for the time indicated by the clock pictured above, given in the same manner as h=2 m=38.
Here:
h=4 m=11
